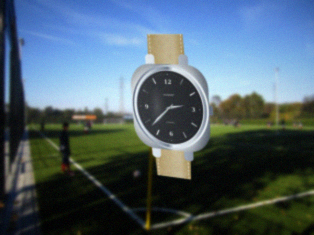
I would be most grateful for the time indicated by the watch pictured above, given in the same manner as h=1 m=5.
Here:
h=2 m=38
